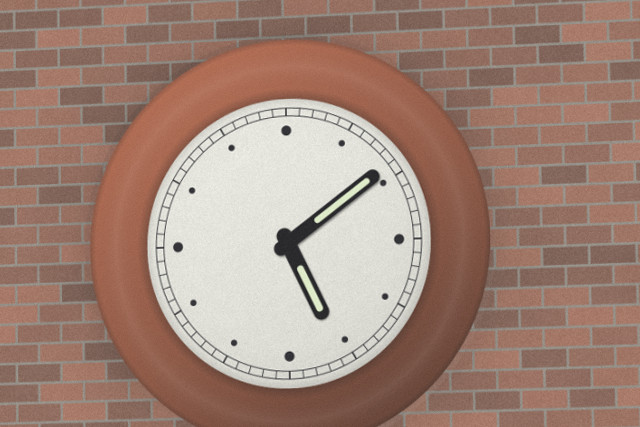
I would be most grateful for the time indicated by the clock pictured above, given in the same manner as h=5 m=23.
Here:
h=5 m=9
